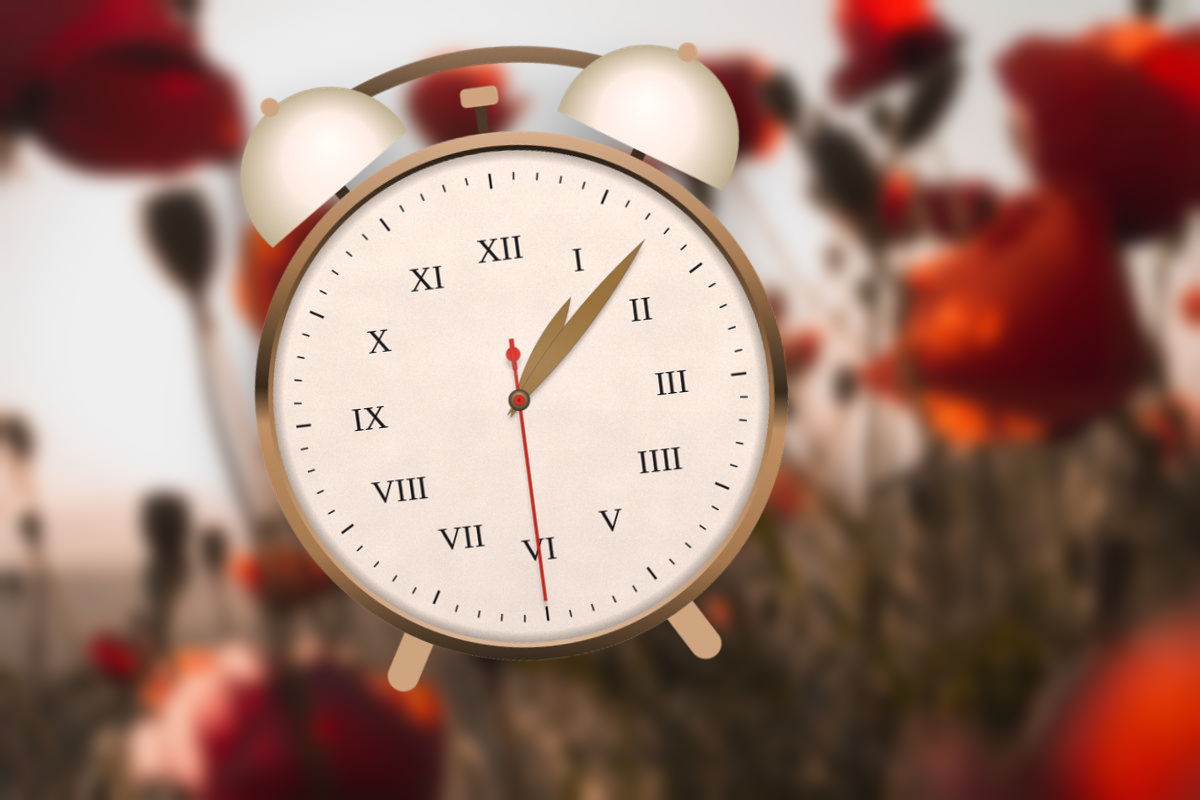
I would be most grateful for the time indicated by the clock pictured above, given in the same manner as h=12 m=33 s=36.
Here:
h=1 m=7 s=30
